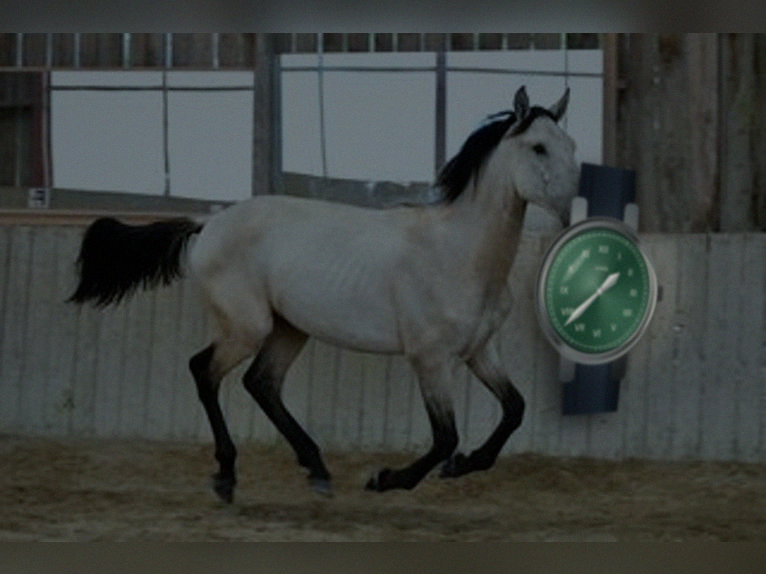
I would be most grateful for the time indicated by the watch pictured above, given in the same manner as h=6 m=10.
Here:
h=1 m=38
